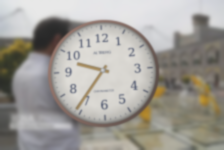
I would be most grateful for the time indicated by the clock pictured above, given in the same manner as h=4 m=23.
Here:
h=9 m=36
